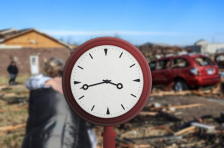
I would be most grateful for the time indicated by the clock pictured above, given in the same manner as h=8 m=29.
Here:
h=3 m=43
